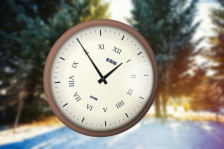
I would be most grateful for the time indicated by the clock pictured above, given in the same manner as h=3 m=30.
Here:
h=12 m=50
